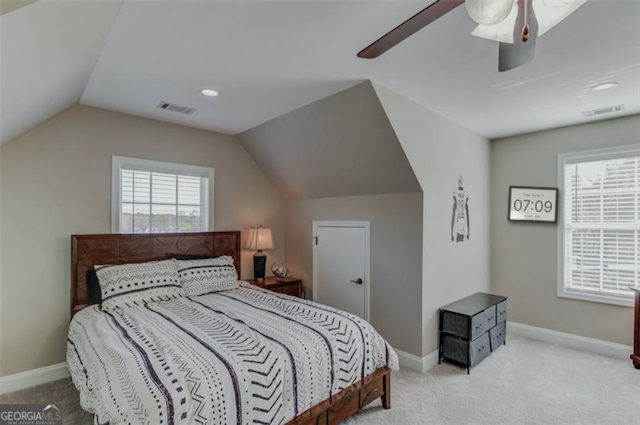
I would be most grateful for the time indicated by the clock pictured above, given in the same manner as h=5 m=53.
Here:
h=7 m=9
